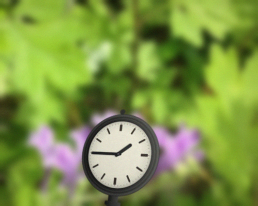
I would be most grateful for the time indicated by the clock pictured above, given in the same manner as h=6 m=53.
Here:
h=1 m=45
